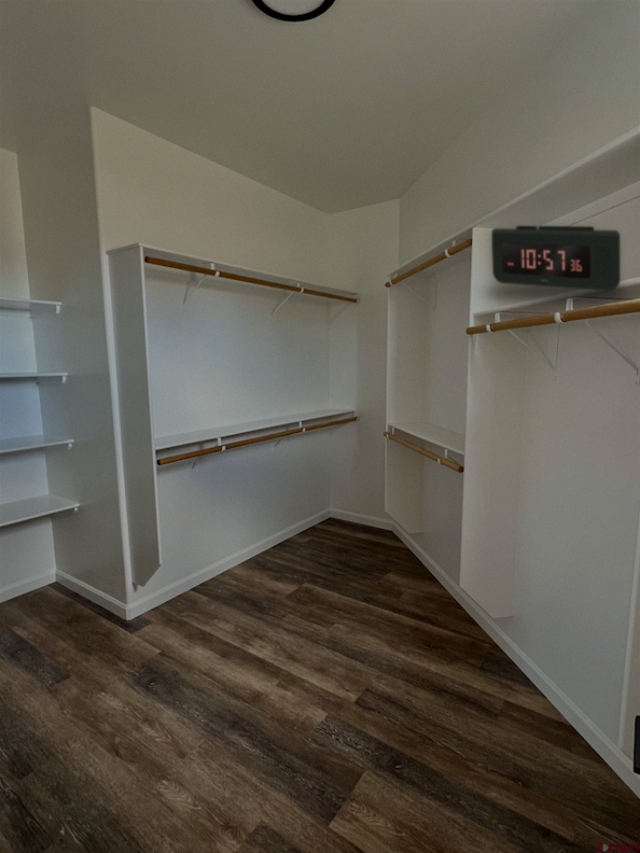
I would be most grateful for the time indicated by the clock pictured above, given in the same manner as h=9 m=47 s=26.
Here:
h=10 m=57 s=36
